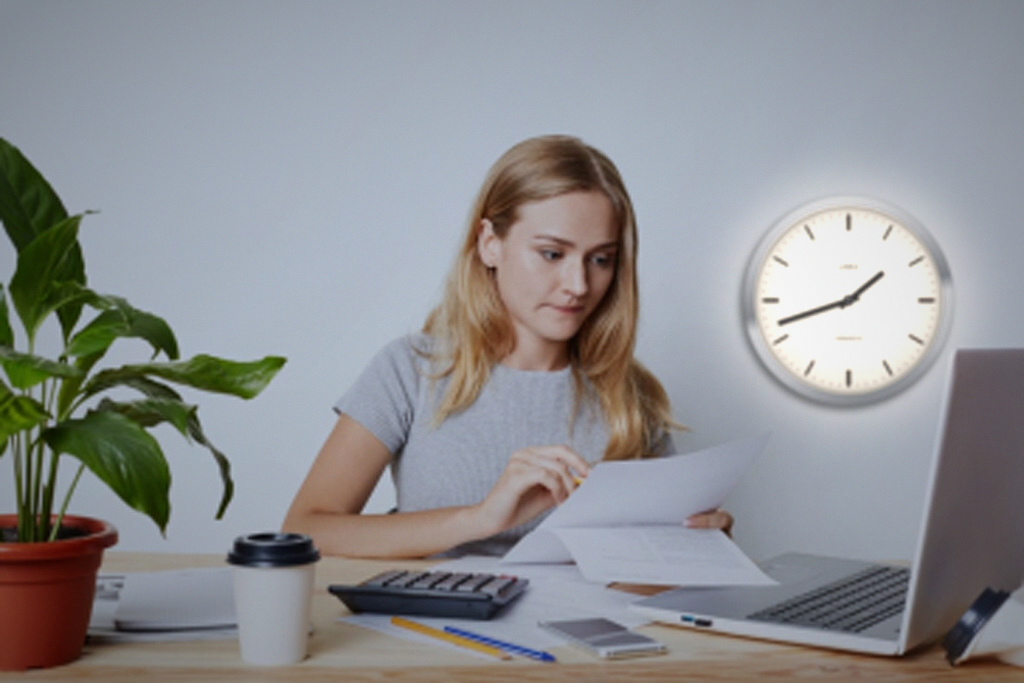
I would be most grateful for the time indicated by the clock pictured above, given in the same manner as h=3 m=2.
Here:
h=1 m=42
